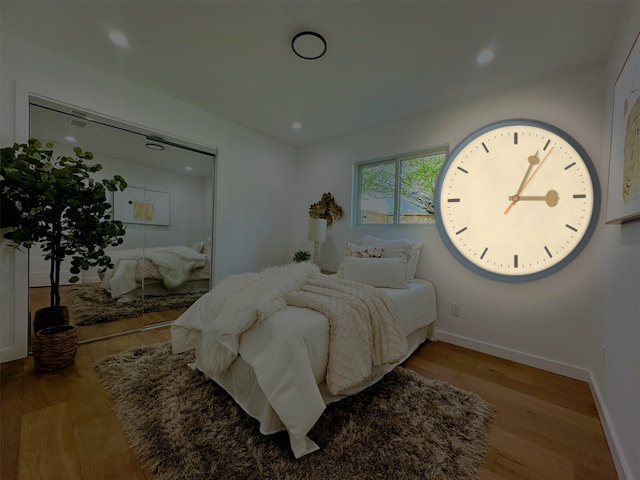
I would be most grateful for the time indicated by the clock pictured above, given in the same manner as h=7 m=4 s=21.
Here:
h=3 m=4 s=6
